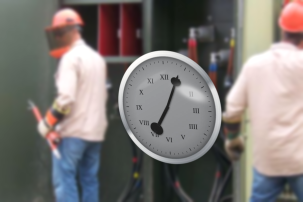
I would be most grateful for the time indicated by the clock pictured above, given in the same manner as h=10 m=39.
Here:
h=7 m=4
